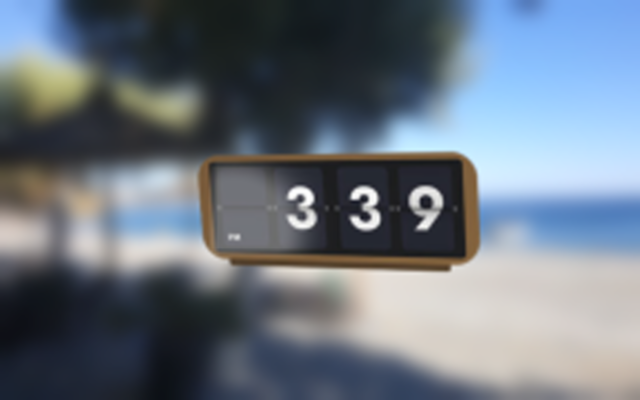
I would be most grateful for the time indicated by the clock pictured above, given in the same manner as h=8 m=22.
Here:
h=3 m=39
